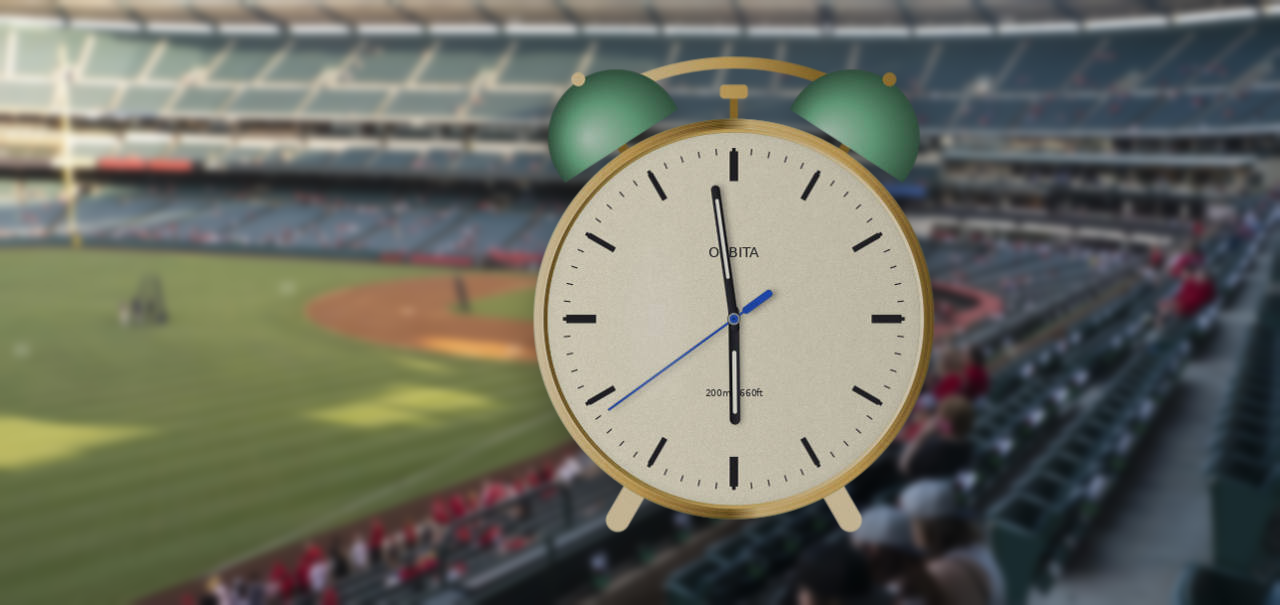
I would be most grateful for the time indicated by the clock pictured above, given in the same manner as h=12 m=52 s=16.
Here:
h=5 m=58 s=39
